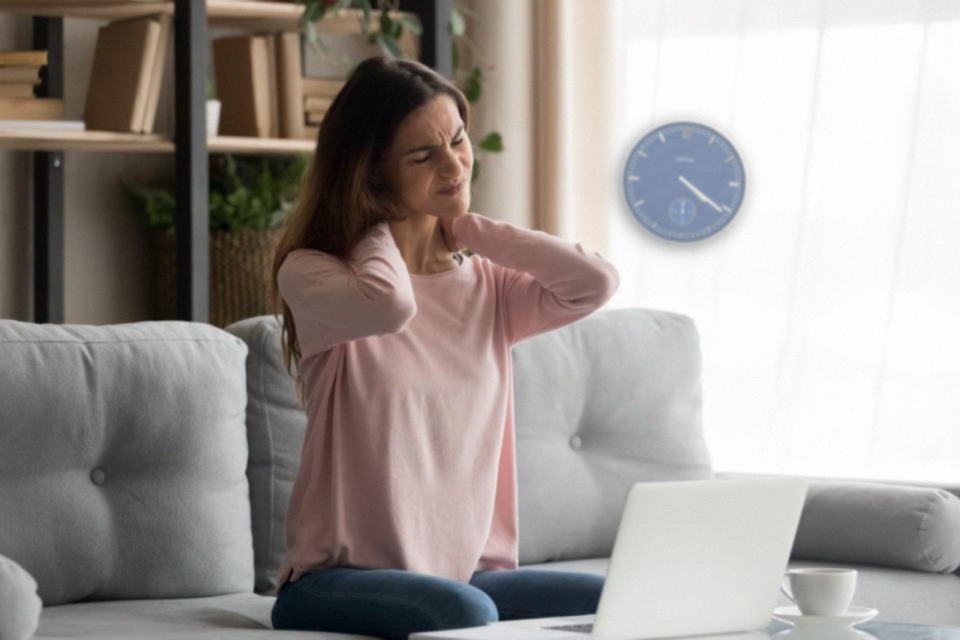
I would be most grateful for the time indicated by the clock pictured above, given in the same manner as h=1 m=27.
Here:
h=4 m=21
